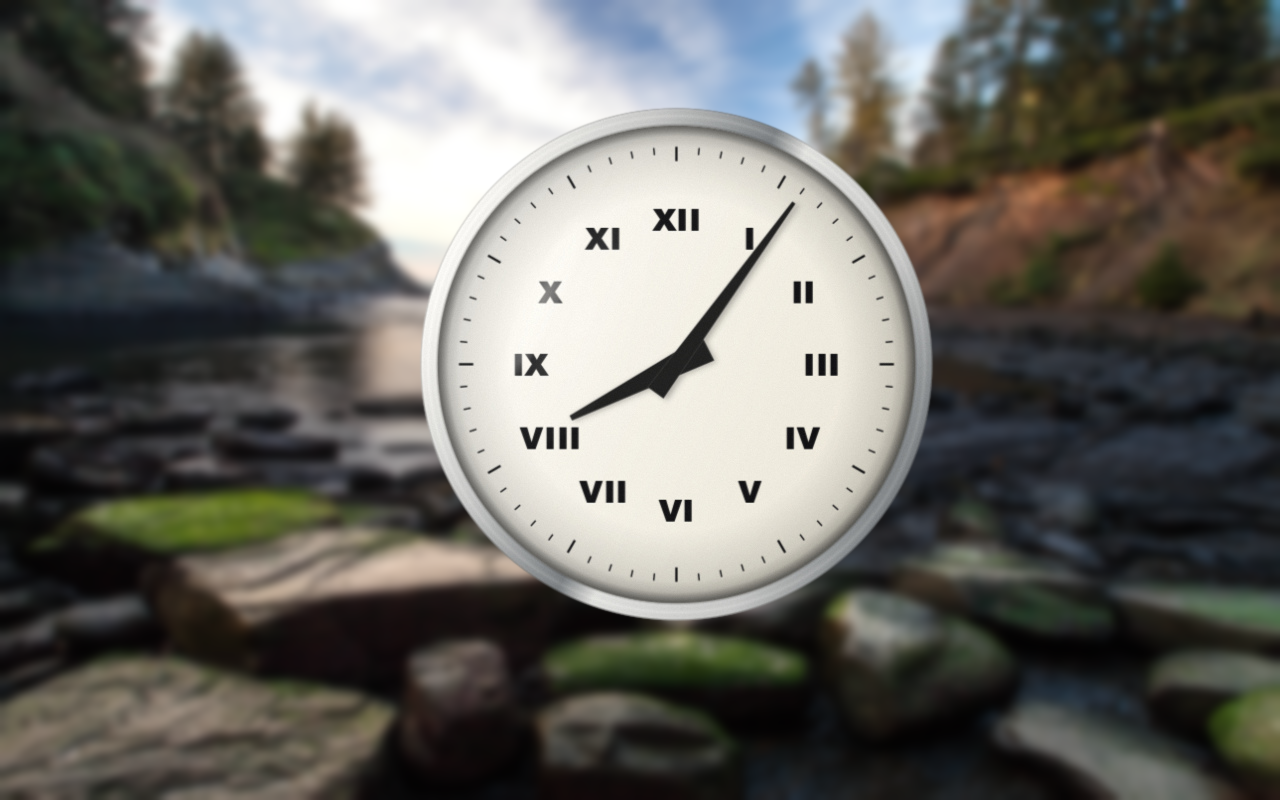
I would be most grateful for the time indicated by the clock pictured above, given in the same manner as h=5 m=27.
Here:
h=8 m=6
